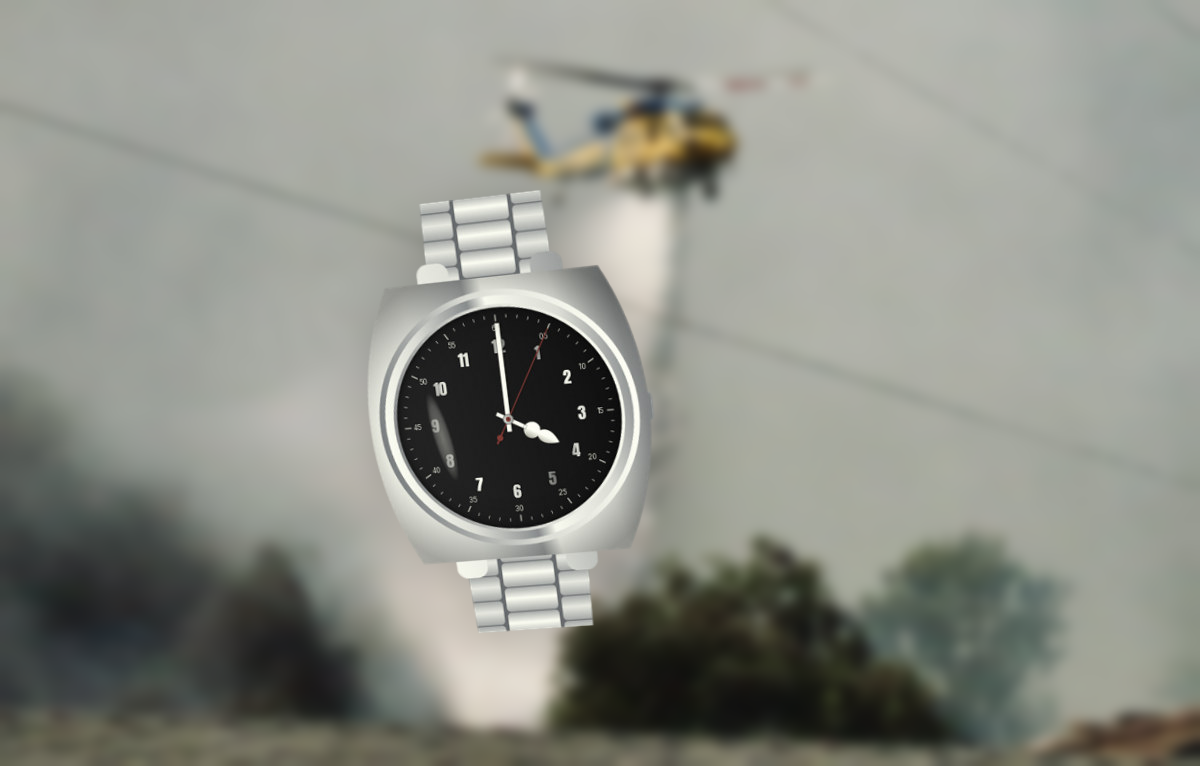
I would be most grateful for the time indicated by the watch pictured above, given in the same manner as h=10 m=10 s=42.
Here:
h=4 m=0 s=5
